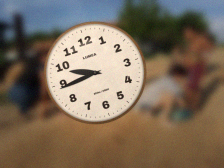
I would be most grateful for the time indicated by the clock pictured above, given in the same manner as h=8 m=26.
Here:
h=9 m=44
